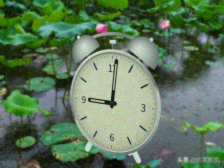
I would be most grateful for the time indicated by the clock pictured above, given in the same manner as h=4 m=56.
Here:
h=9 m=1
